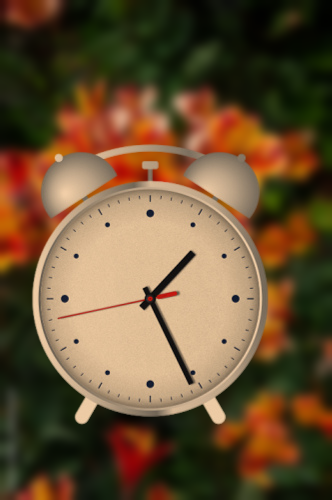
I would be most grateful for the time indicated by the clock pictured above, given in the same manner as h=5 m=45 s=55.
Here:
h=1 m=25 s=43
